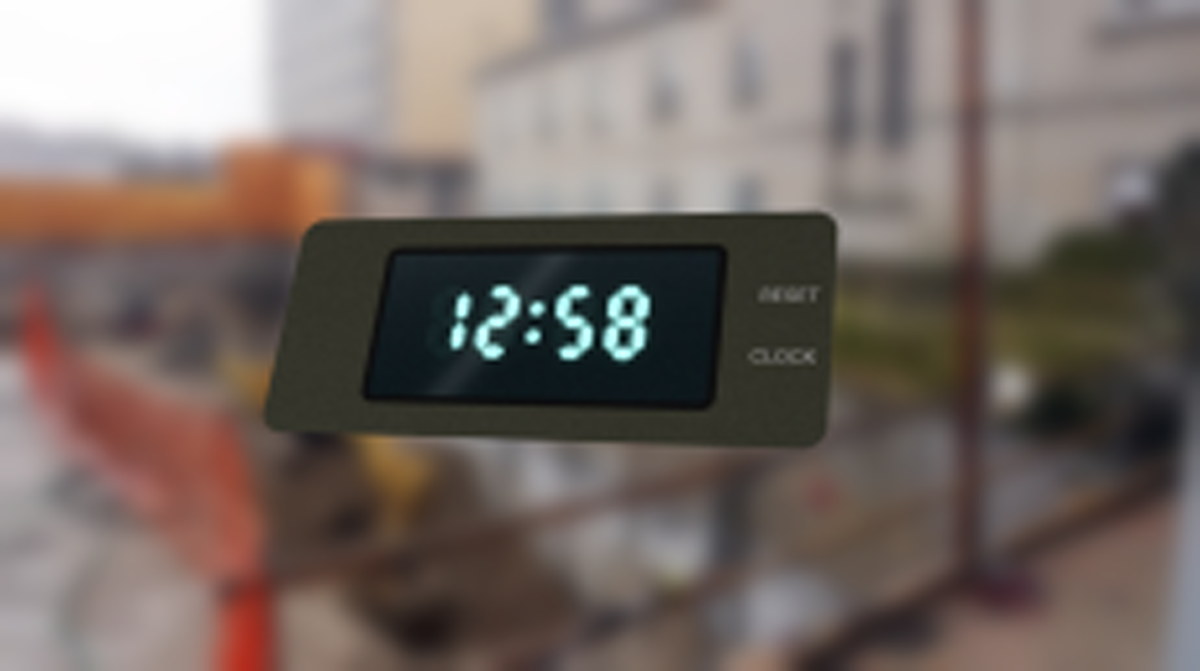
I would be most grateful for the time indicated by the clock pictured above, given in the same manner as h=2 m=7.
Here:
h=12 m=58
